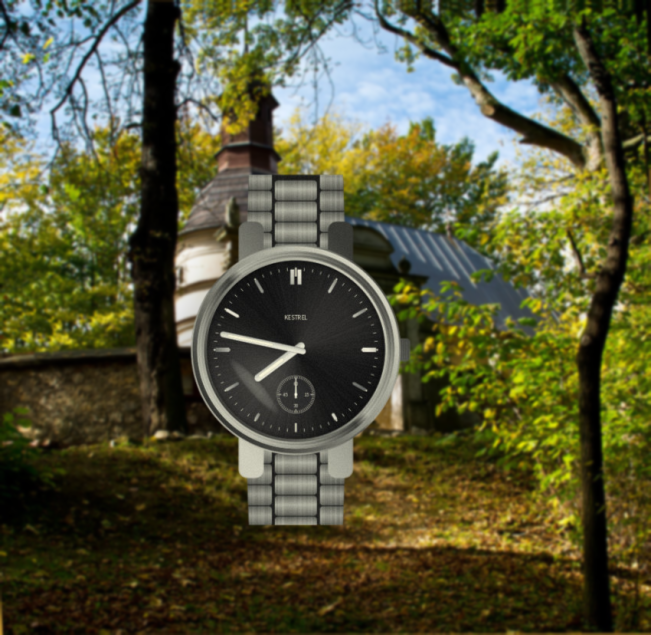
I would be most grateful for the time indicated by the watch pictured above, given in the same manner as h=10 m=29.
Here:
h=7 m=47
